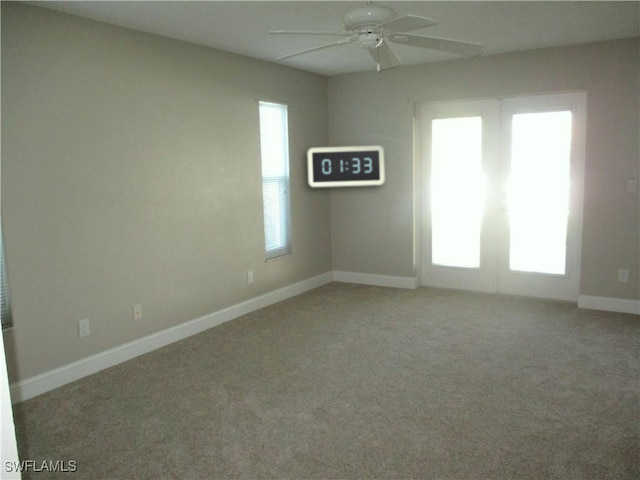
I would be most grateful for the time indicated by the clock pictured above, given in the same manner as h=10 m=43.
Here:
h=1 m=33
